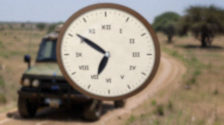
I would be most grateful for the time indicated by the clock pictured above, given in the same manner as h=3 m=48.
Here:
h=6 m=51
